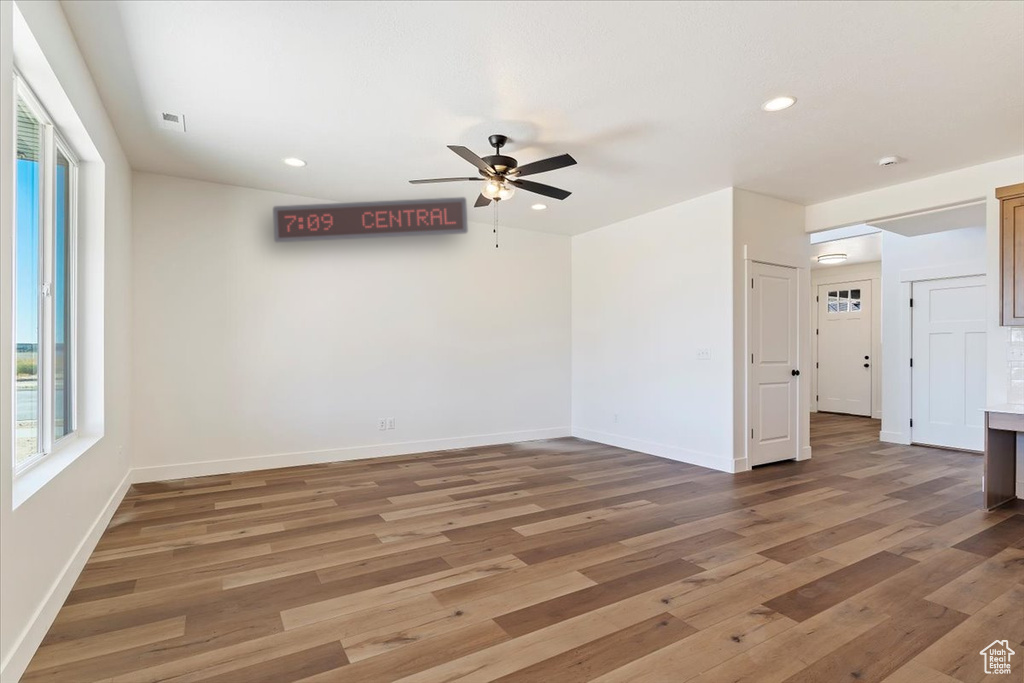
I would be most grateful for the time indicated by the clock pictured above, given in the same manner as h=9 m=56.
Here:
h=7 m=9
